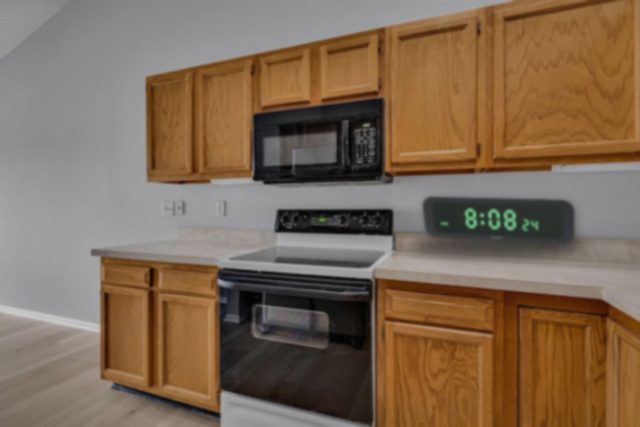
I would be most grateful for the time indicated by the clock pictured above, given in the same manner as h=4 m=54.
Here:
h=8 m=8
